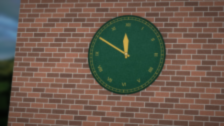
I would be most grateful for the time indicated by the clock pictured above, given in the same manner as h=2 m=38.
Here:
h=11 m=50
